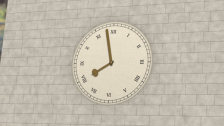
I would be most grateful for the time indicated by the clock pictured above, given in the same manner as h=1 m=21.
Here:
h=7 m=58
